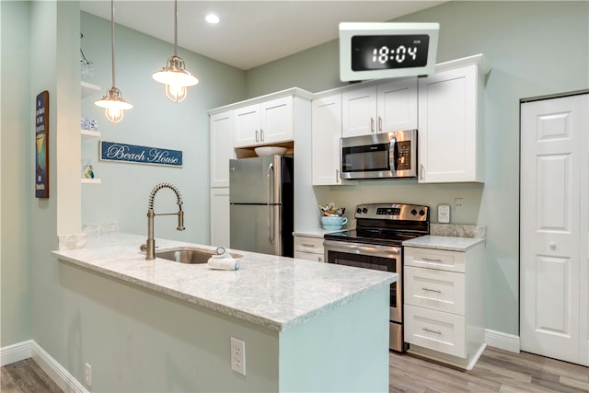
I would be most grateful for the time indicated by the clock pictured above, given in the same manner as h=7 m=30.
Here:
h=18 m=4
